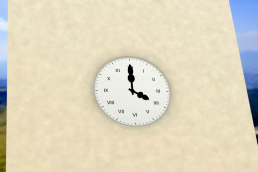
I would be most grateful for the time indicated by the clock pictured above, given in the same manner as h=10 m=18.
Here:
h=4 m=0
